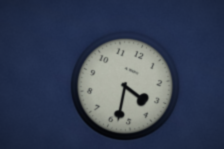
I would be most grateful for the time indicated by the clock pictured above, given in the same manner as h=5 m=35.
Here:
h=3 m=28
